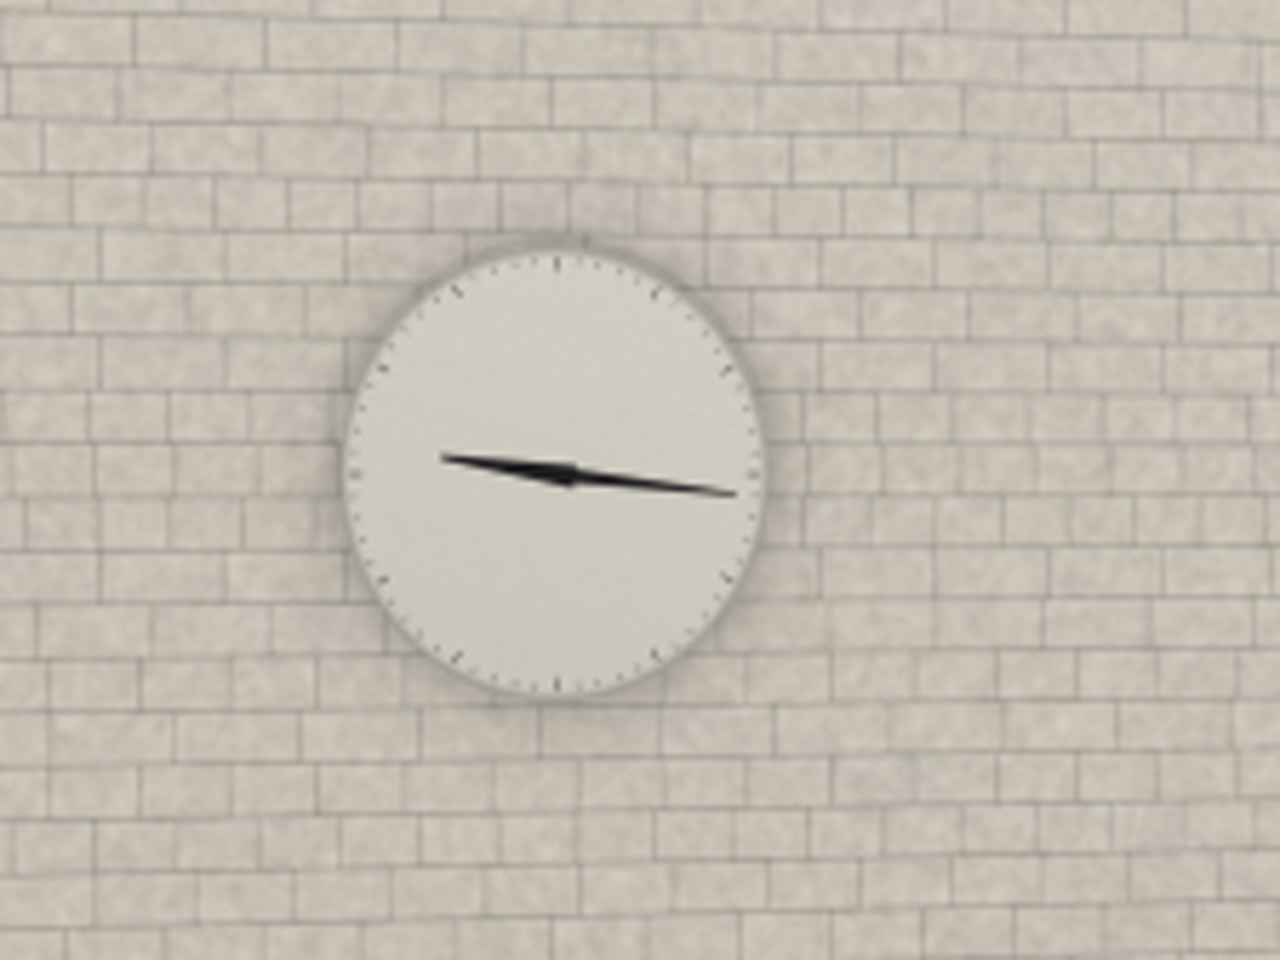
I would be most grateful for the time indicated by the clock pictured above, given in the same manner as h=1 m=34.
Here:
h=9 m=16
